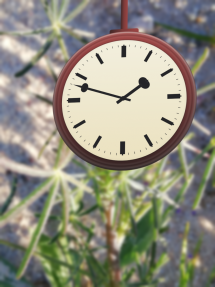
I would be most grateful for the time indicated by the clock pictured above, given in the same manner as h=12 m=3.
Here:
h=1 m=48
